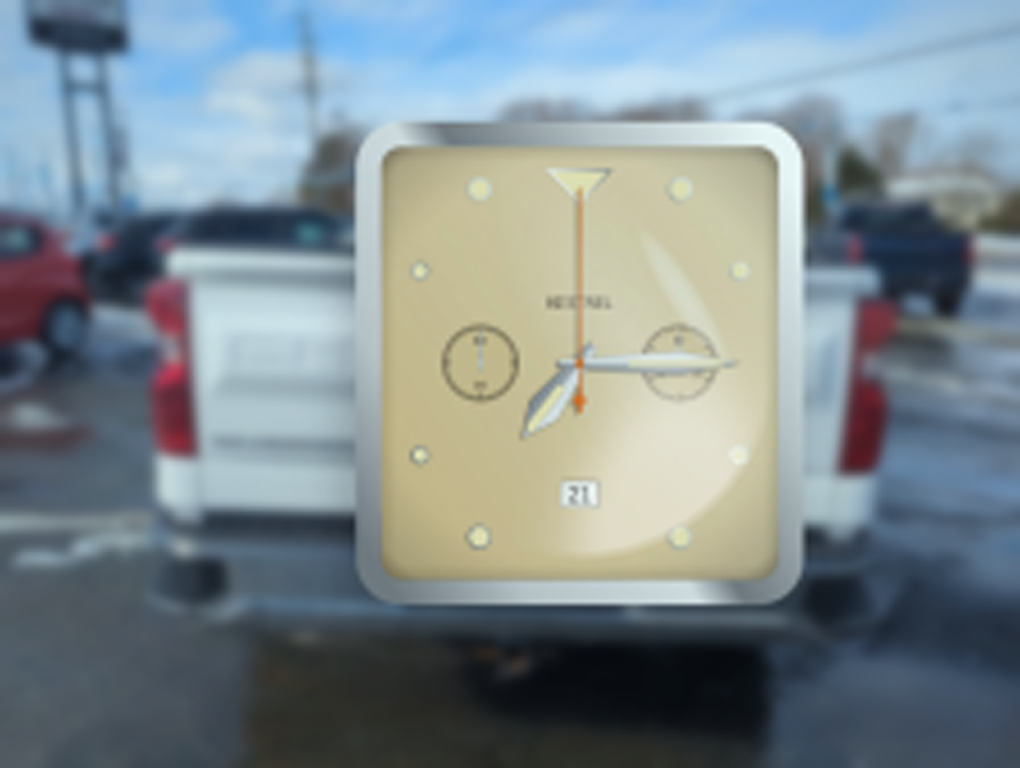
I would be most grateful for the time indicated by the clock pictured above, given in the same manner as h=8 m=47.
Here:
h=7 m=15
